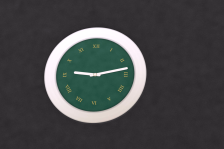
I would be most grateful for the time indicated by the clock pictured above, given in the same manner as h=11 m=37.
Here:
h=9 m=13
